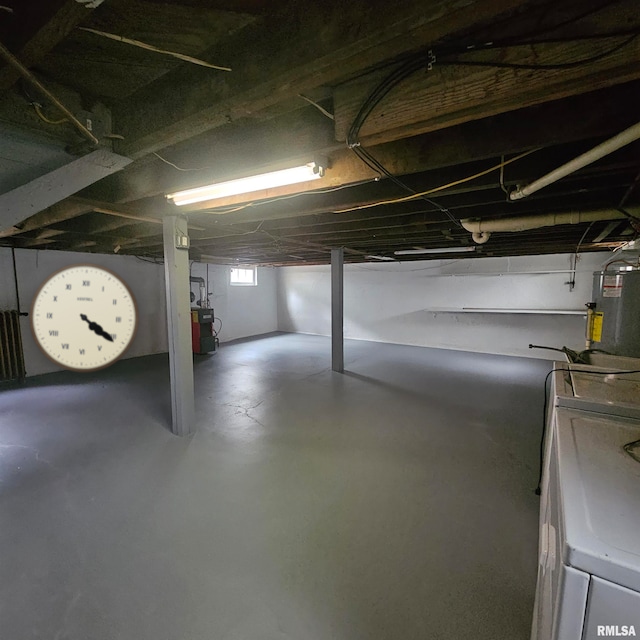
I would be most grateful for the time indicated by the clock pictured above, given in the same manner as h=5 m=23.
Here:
h=4 m=21
